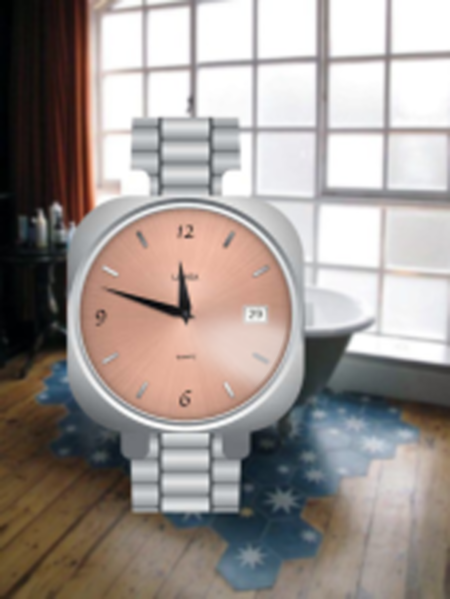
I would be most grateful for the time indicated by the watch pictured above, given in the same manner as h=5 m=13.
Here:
h=11 m=48
